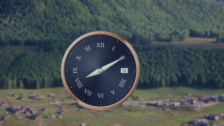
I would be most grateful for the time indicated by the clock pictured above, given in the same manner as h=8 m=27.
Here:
h=8 m=10
